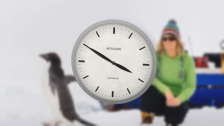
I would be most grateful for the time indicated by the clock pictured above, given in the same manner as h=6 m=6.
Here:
h=3 m=50
